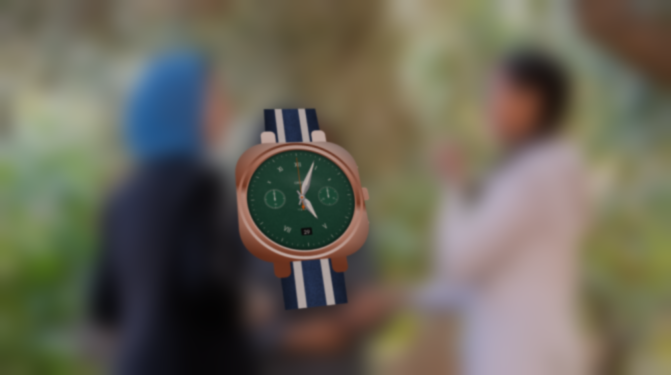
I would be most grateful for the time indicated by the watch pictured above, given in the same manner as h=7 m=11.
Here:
h=5 m=4
